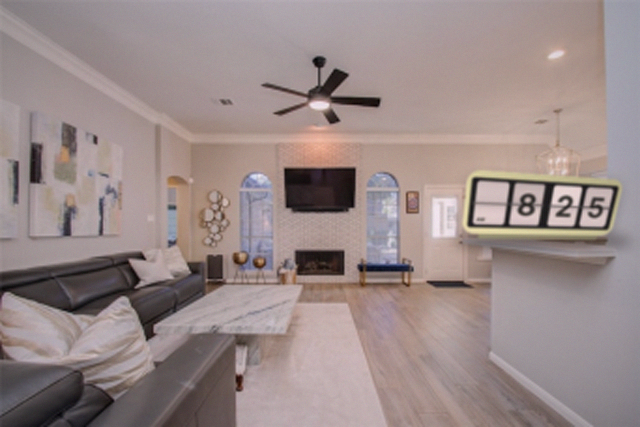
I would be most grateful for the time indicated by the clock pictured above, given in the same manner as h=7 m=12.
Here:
h=8 m=25
